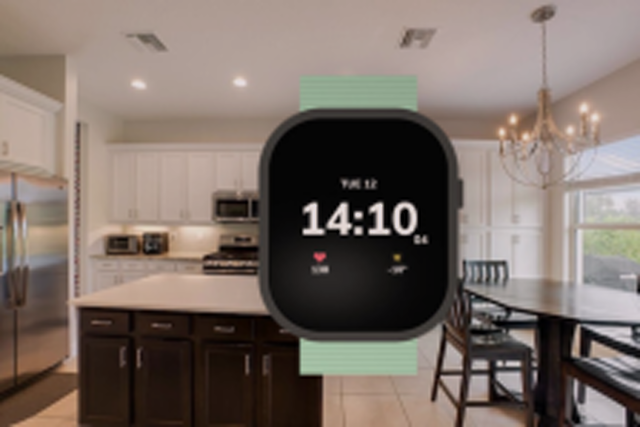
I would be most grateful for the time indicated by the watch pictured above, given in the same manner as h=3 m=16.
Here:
h=14 m=10
